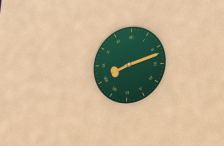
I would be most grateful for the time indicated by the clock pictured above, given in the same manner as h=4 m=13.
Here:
h=8 m=12
